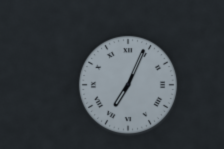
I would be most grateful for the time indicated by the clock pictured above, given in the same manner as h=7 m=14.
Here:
h=7 m=4
